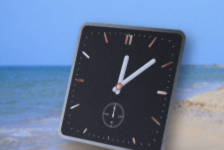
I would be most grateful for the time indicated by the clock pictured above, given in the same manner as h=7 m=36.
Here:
h=12 m=8
